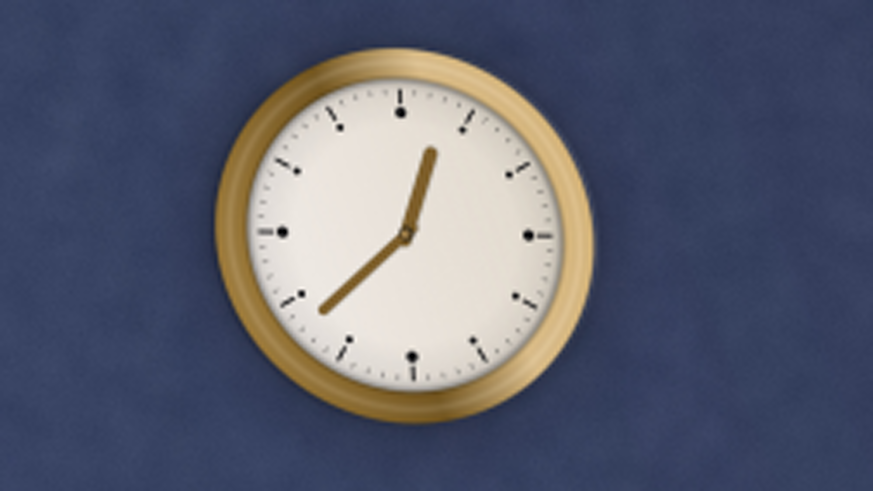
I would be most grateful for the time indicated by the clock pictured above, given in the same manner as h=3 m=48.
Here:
h=12 m=38
